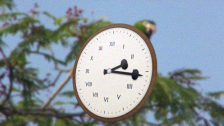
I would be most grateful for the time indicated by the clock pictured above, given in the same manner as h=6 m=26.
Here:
h=2 m=16
